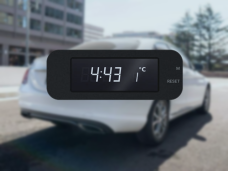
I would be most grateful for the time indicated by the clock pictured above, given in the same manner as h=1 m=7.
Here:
h=4 m=43
